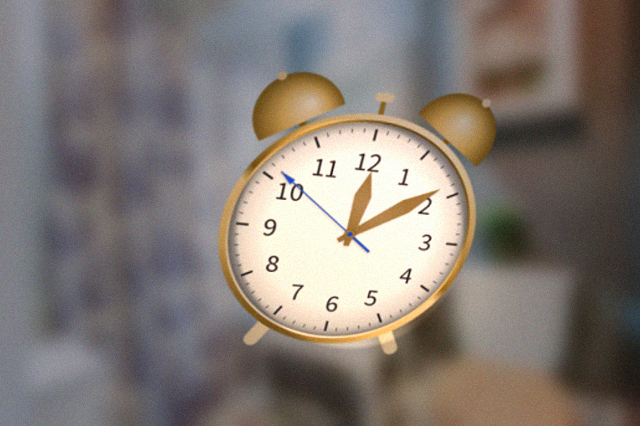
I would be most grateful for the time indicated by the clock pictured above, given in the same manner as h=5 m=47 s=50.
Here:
h=12 m=8 s=51
